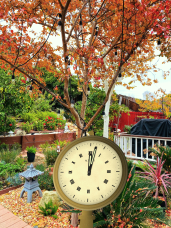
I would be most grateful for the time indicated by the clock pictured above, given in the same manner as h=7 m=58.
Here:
h=12 m=2
